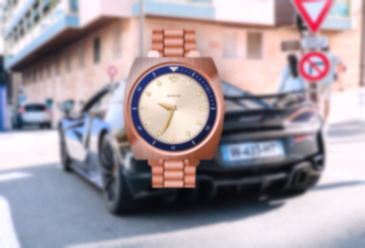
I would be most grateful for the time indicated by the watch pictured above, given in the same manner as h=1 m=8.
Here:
h=9 m=34
